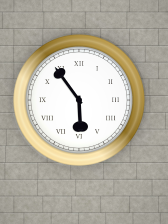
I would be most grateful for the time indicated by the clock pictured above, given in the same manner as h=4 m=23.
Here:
h=5 m=54
